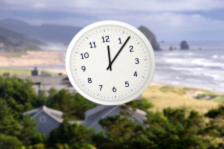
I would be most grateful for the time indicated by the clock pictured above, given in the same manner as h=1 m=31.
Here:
h=12 m=7
